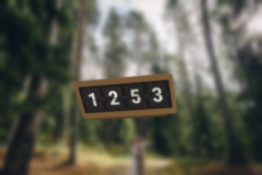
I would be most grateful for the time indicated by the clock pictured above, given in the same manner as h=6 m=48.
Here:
h=12 m=53
